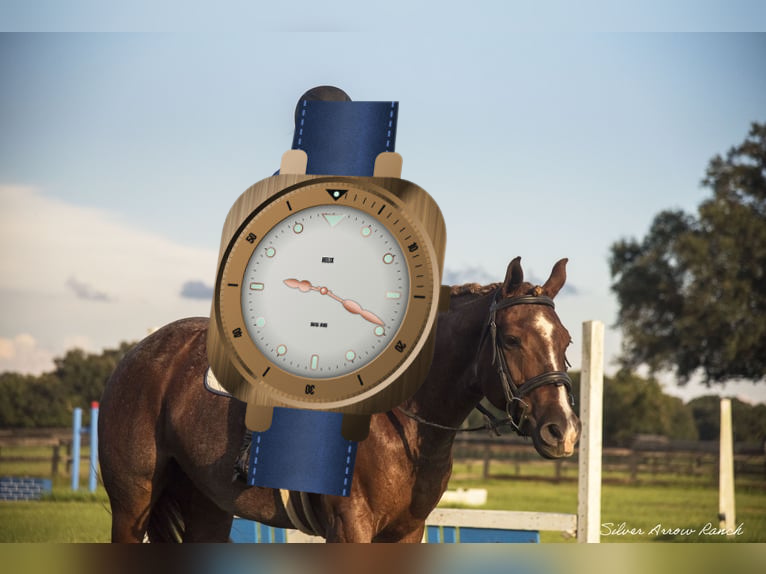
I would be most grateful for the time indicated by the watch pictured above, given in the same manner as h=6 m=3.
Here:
h=9 m=19
